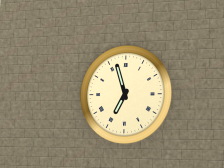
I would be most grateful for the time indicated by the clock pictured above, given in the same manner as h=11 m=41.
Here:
h=6 m=57
